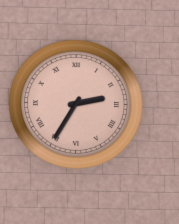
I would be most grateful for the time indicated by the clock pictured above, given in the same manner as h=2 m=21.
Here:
h=2 m=35
